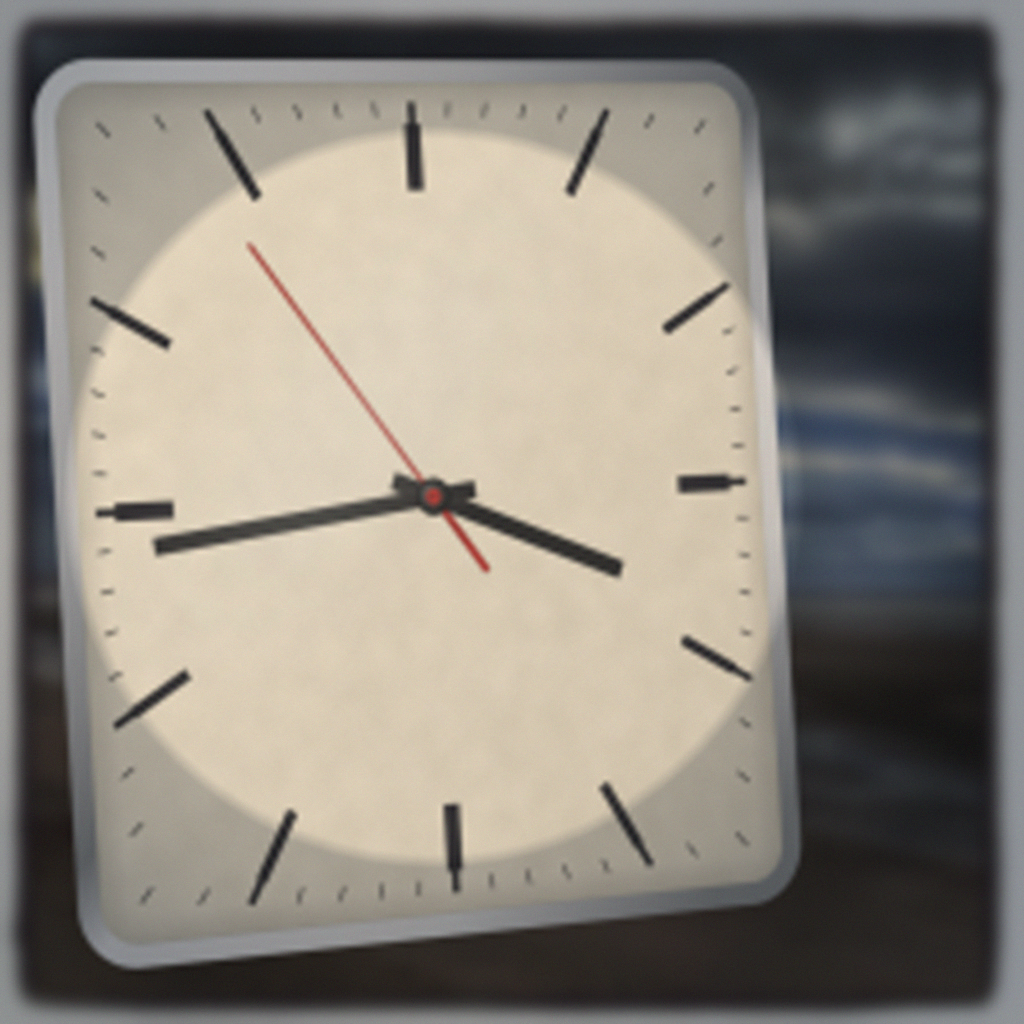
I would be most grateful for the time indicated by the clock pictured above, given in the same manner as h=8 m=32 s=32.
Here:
h=3 m=43 s=54
